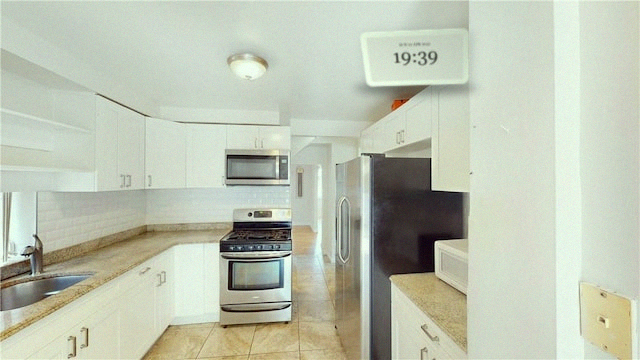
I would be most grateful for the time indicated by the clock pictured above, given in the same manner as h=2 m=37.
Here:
h=19 m=39
